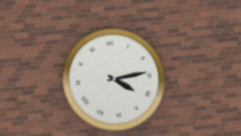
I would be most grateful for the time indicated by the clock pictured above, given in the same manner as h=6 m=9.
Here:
h=4 m=14
